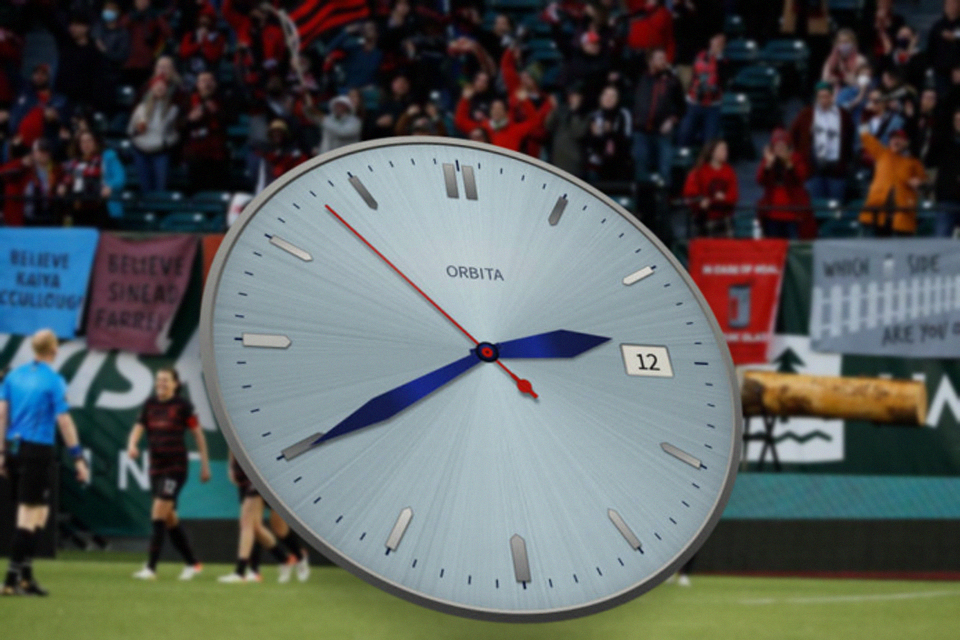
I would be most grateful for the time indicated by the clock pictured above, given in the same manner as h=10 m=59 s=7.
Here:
h=2 m=39 s=53
